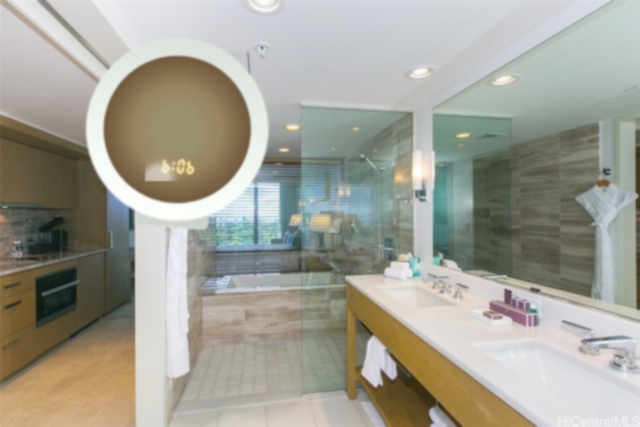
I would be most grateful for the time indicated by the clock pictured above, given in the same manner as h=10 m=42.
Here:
h=6 m=6
